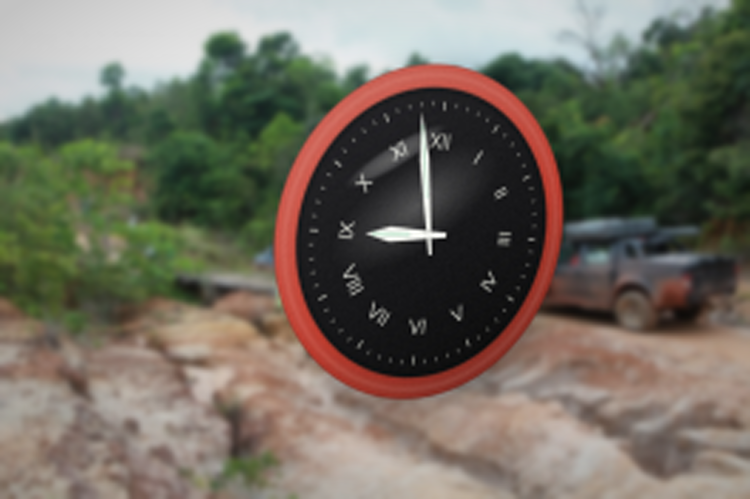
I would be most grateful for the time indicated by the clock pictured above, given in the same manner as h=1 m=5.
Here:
h=8 m=58
